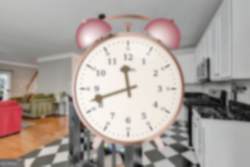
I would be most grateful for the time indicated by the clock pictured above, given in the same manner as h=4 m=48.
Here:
h=11 m=42
